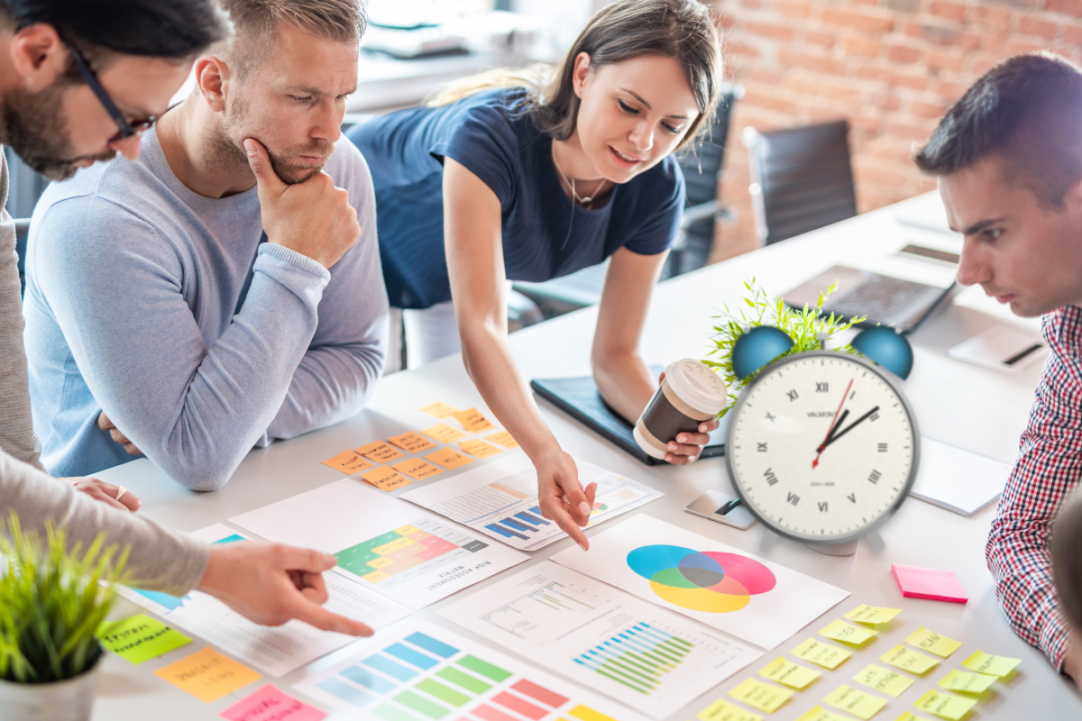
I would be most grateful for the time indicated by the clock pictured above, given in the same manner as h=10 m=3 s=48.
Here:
h=1 m=9 s=4
